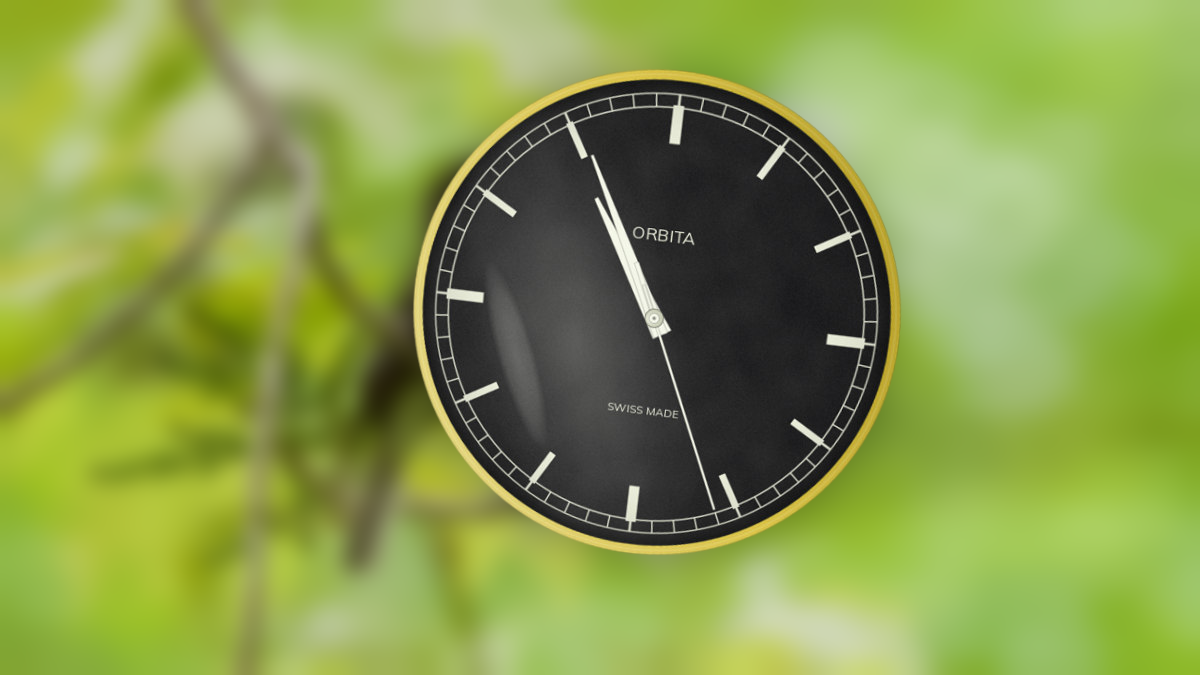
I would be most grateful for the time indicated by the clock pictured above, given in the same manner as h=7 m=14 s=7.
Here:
h=10 m=55 s=26
